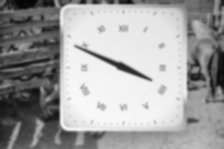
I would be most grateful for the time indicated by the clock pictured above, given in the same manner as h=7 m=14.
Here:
h=3 m=49
